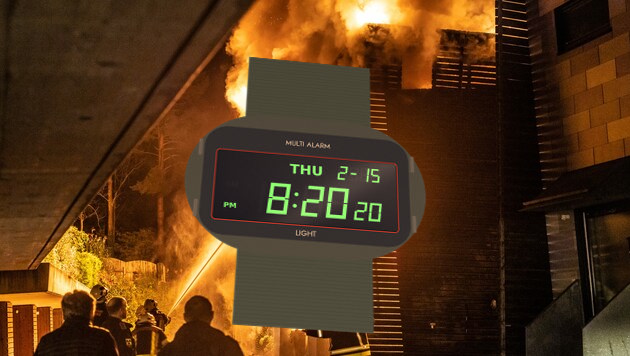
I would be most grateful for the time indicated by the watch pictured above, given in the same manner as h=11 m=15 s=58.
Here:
h=8 m=20 s=20
